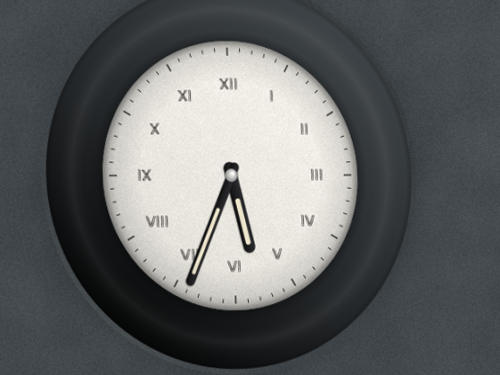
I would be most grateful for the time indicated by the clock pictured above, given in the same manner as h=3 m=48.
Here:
h=5 m=34
